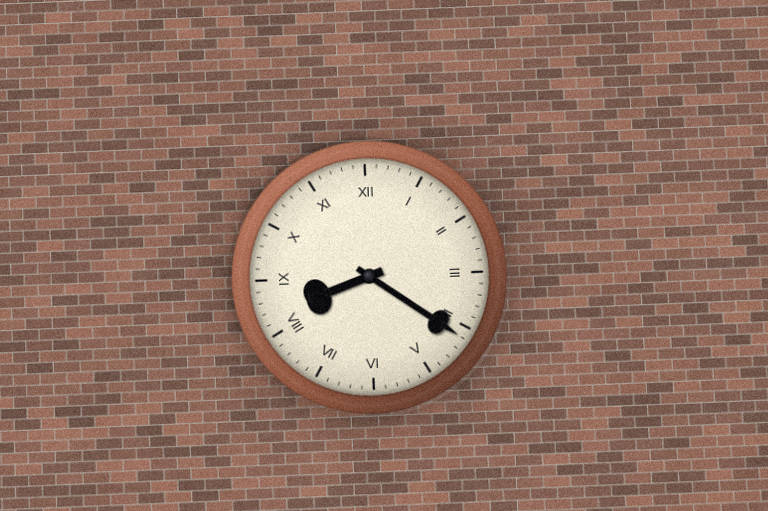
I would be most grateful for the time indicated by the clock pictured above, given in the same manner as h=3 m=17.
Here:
h=8 m=21
